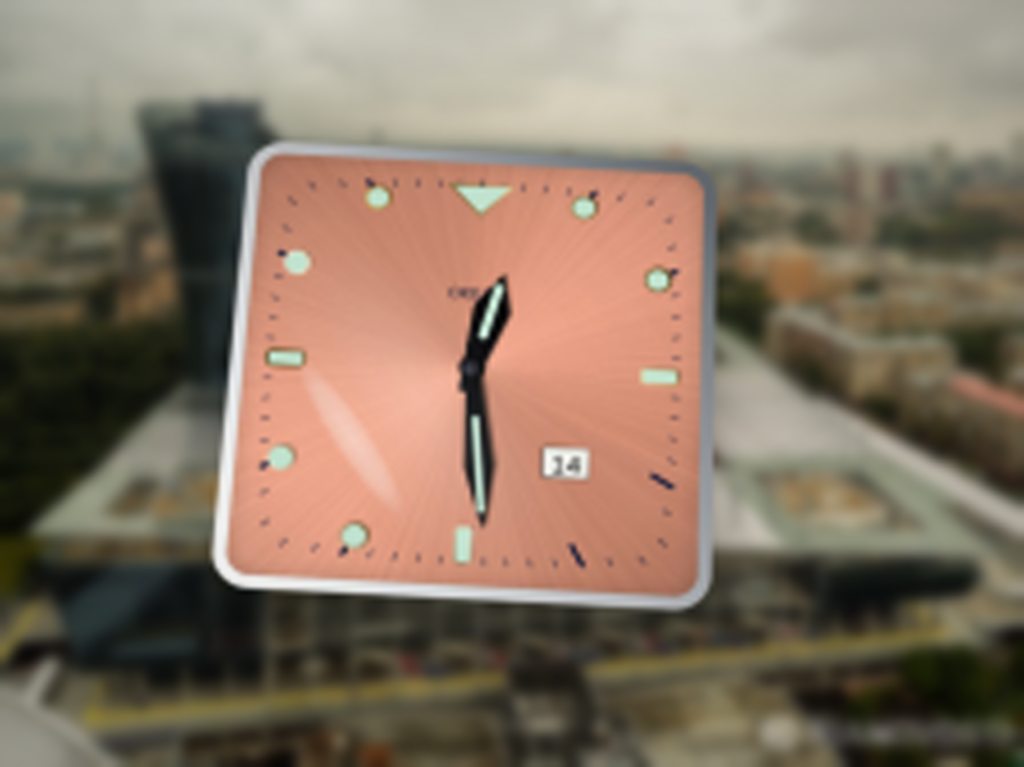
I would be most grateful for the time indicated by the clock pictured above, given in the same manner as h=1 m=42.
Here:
h=12 m=29
